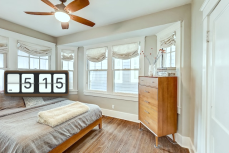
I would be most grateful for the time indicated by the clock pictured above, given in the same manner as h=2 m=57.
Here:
h=5 m=15
